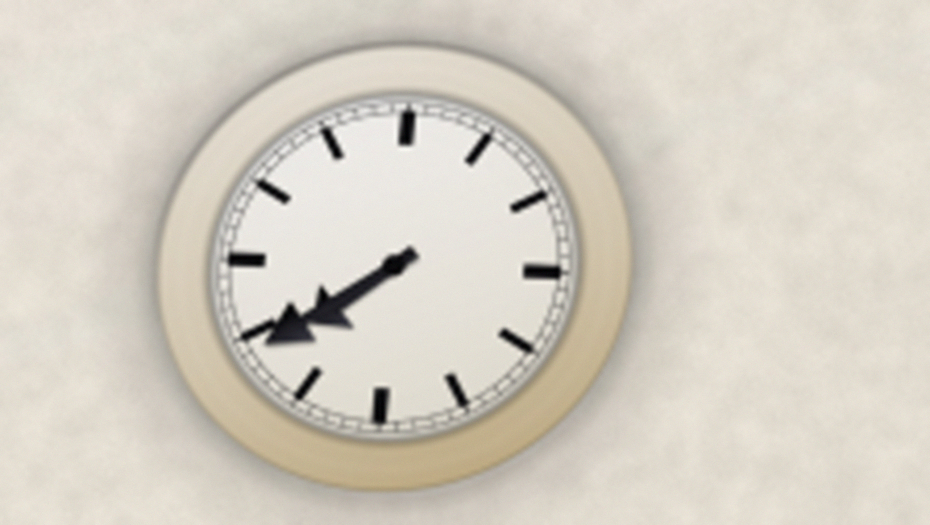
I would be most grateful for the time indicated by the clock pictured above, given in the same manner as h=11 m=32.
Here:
h=7 m=39
